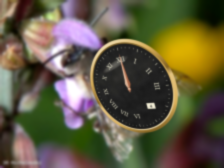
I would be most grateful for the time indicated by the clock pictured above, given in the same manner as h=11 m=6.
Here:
h=12 m=0
